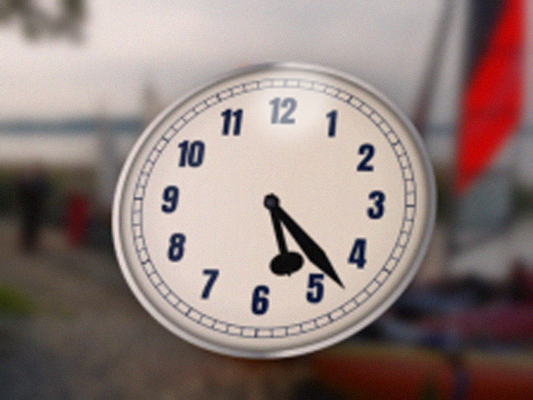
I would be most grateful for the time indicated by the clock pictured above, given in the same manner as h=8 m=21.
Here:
h=5 m=23
